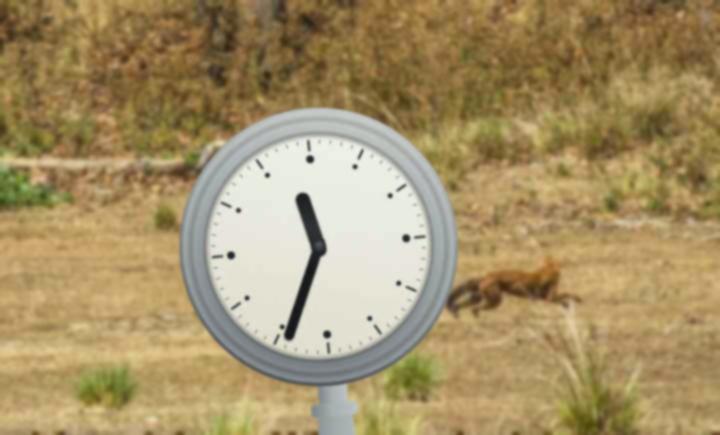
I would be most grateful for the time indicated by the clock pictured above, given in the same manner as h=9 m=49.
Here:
h=11 m=34
